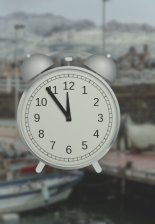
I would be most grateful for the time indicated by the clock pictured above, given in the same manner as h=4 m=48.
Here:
h=11 m=54
